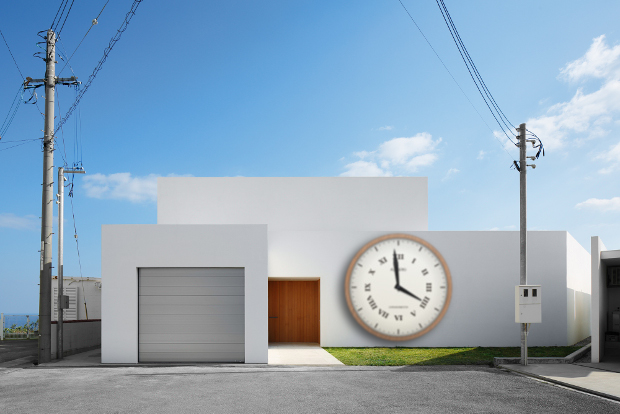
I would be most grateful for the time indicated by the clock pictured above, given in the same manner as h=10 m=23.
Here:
h=3 m=59
